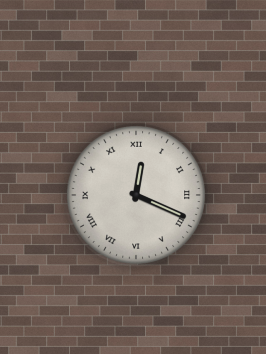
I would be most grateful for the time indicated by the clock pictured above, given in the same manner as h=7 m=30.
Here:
h=12 m=19
